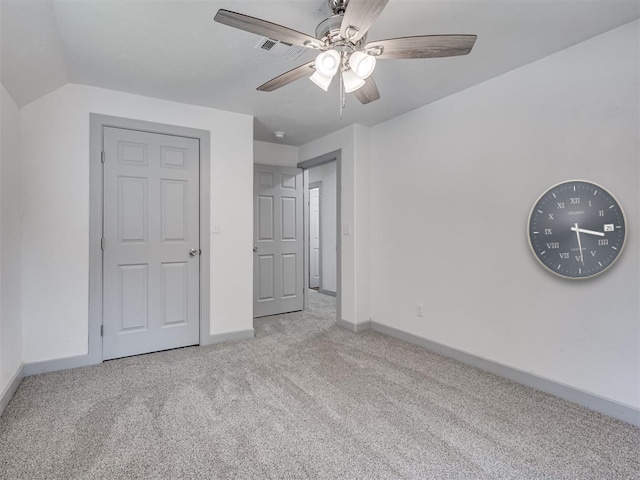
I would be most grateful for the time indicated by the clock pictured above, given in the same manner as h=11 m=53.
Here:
h=3 m=29
